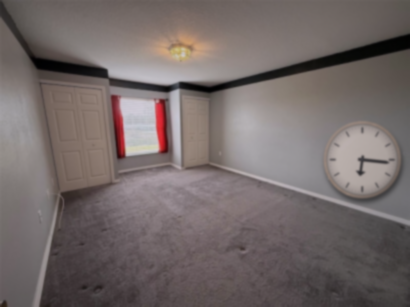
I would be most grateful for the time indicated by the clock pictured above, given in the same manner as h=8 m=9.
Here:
h=6 m=16
